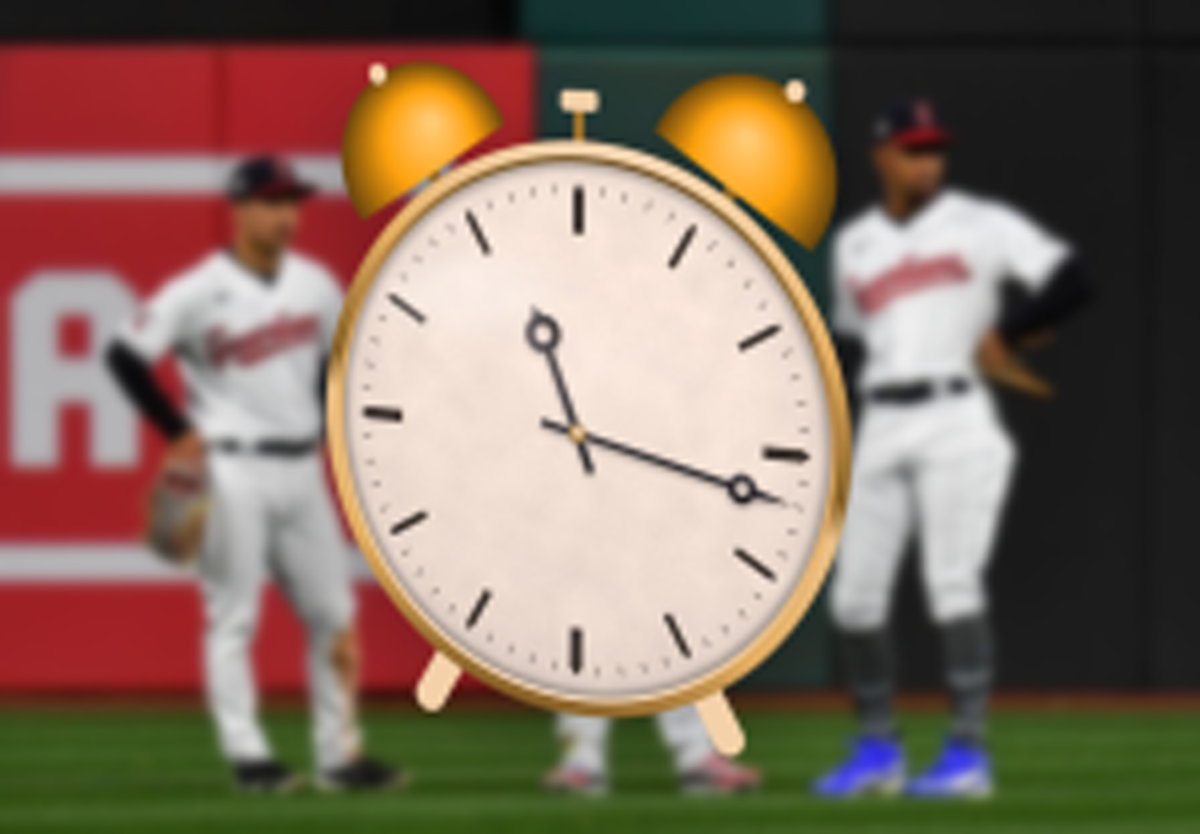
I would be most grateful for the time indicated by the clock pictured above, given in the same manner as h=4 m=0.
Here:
h=11 m=17
